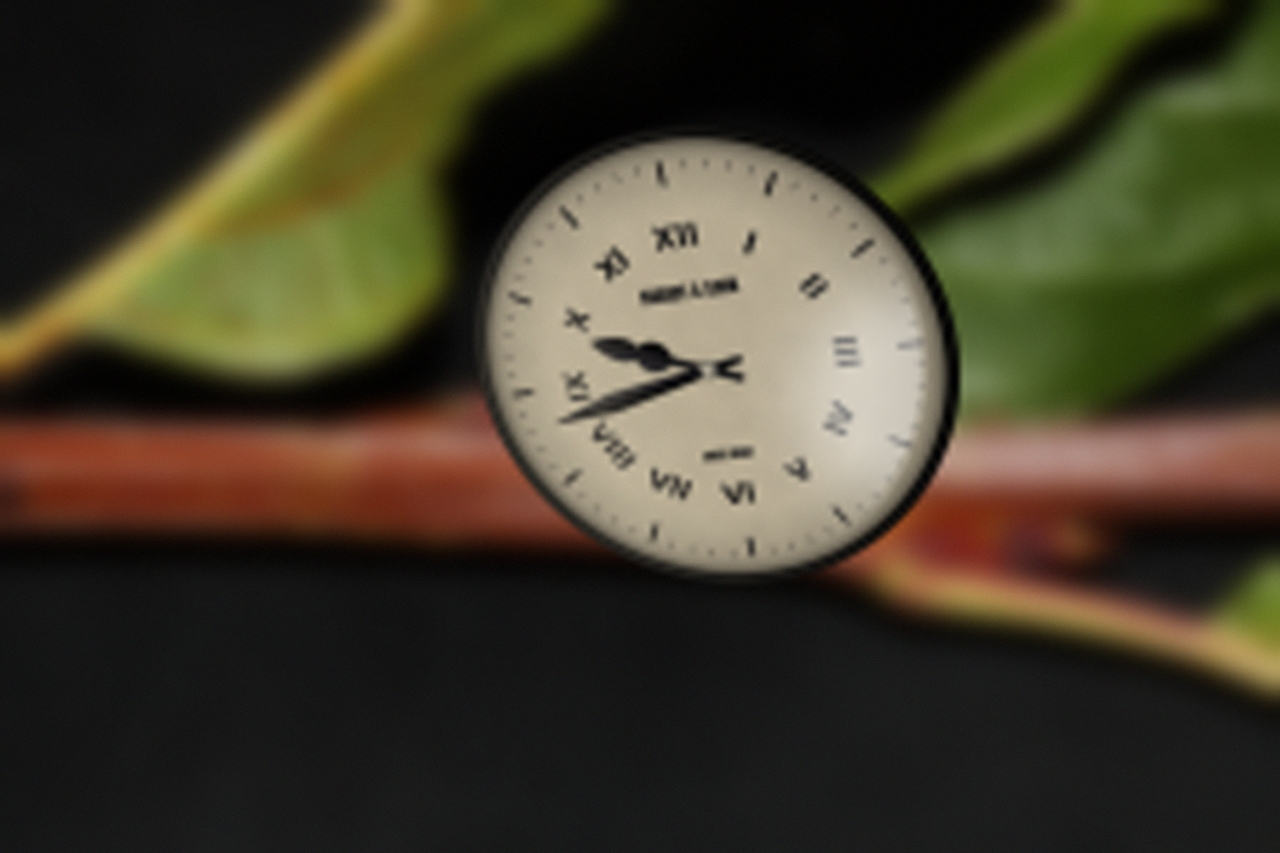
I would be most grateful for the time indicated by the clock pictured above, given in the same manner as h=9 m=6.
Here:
h=9 m=43
